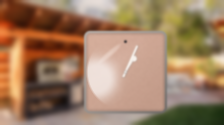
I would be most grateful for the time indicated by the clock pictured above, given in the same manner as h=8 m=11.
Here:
h=1 m=4
